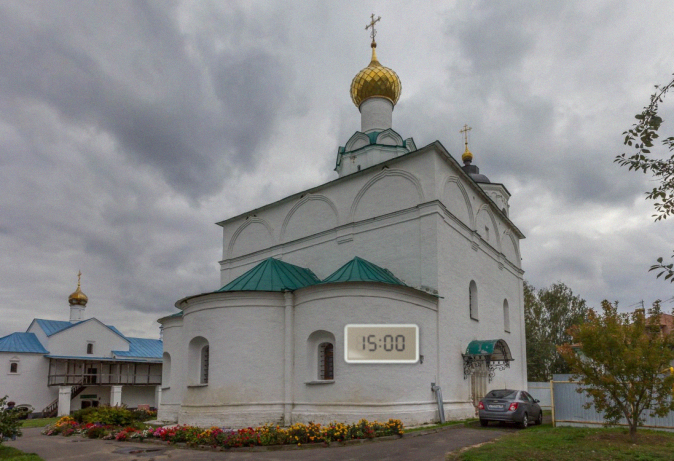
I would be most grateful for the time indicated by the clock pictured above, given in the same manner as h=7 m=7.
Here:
h=15 m=0
